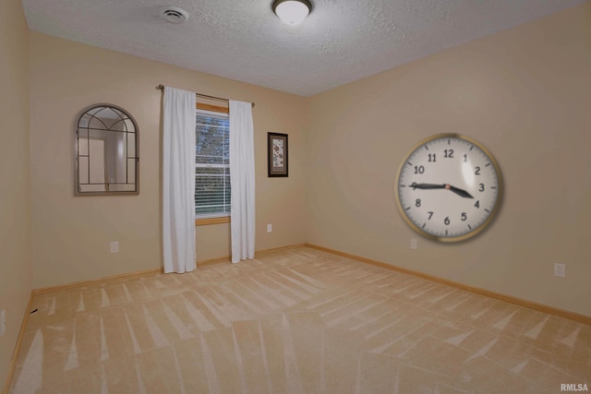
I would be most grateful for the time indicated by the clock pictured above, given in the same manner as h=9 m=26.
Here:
h=3 m=45
